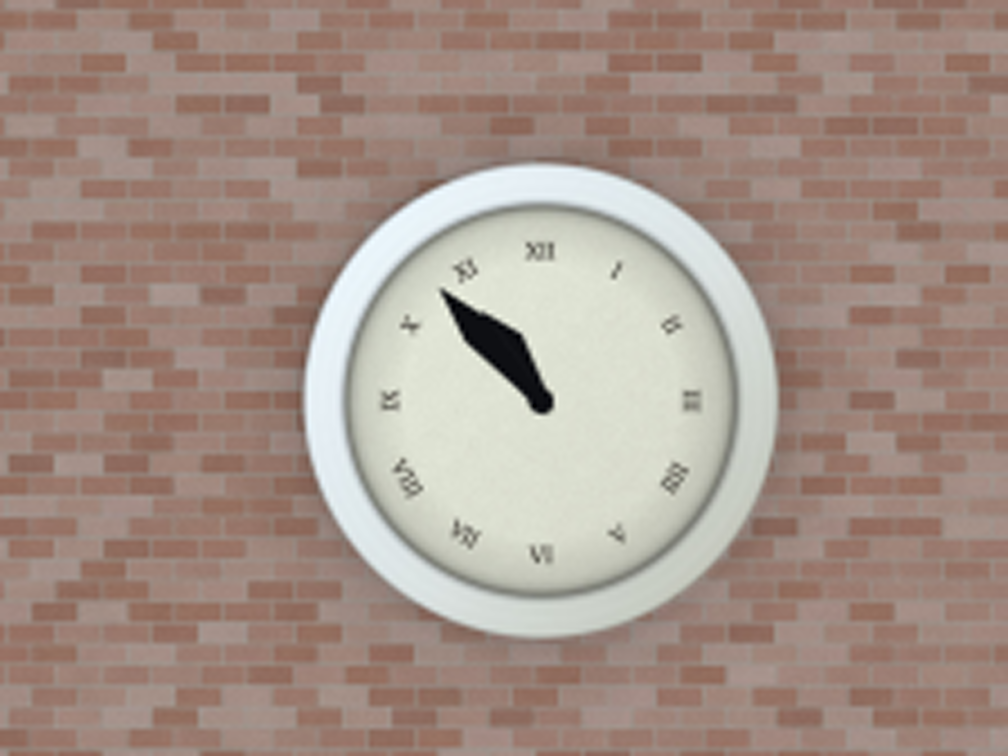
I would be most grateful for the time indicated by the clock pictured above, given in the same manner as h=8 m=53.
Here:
h=10 m=53
